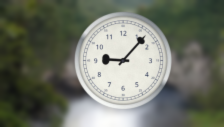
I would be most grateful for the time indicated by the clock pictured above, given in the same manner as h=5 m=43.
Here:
h=9 m=7
